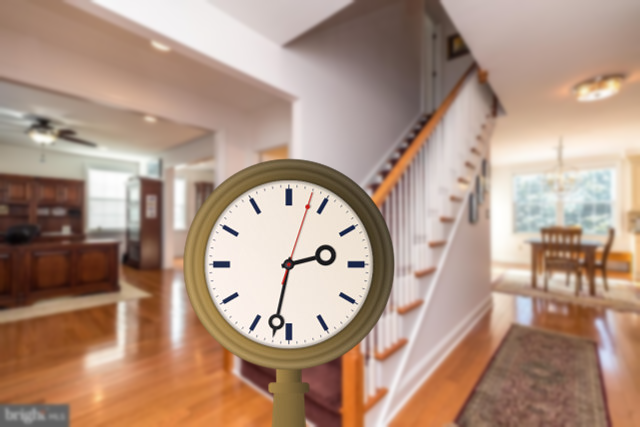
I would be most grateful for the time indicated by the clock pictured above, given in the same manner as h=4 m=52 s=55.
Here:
h=2 m=32 s=3
